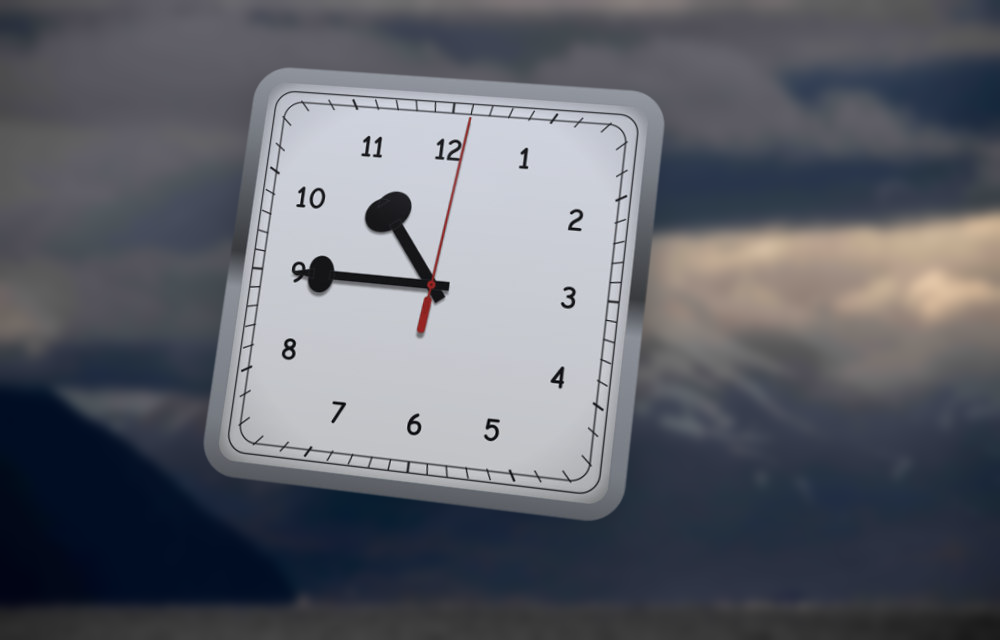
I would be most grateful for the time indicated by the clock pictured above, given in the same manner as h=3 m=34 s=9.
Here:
h=10 m=45 s=1
